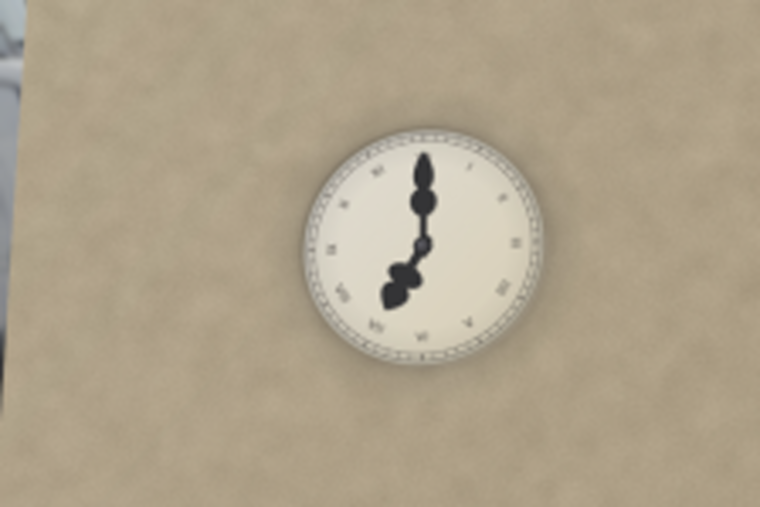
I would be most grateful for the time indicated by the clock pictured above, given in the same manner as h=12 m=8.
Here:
h=7 m=0
